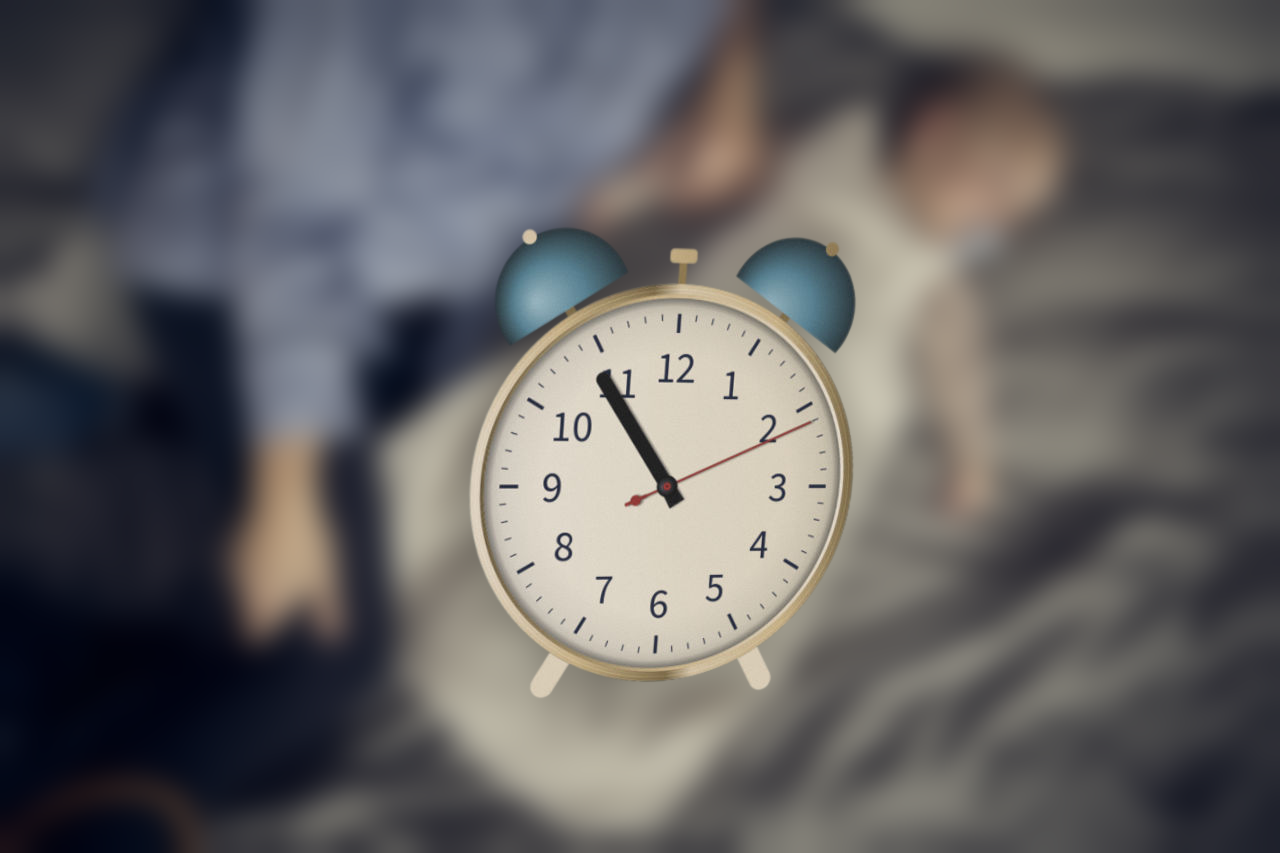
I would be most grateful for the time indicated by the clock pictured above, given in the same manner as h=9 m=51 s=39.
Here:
h=10 m=54 s=11
